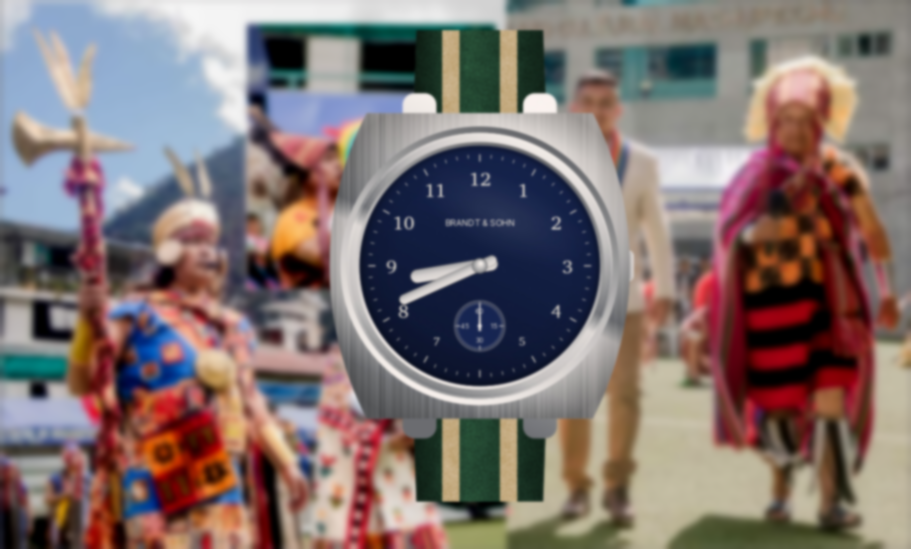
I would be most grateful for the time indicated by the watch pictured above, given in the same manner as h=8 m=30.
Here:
h=8 m=41
